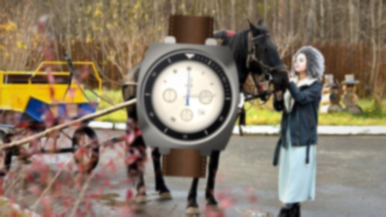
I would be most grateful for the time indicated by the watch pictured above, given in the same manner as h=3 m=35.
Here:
h=12 m=14
